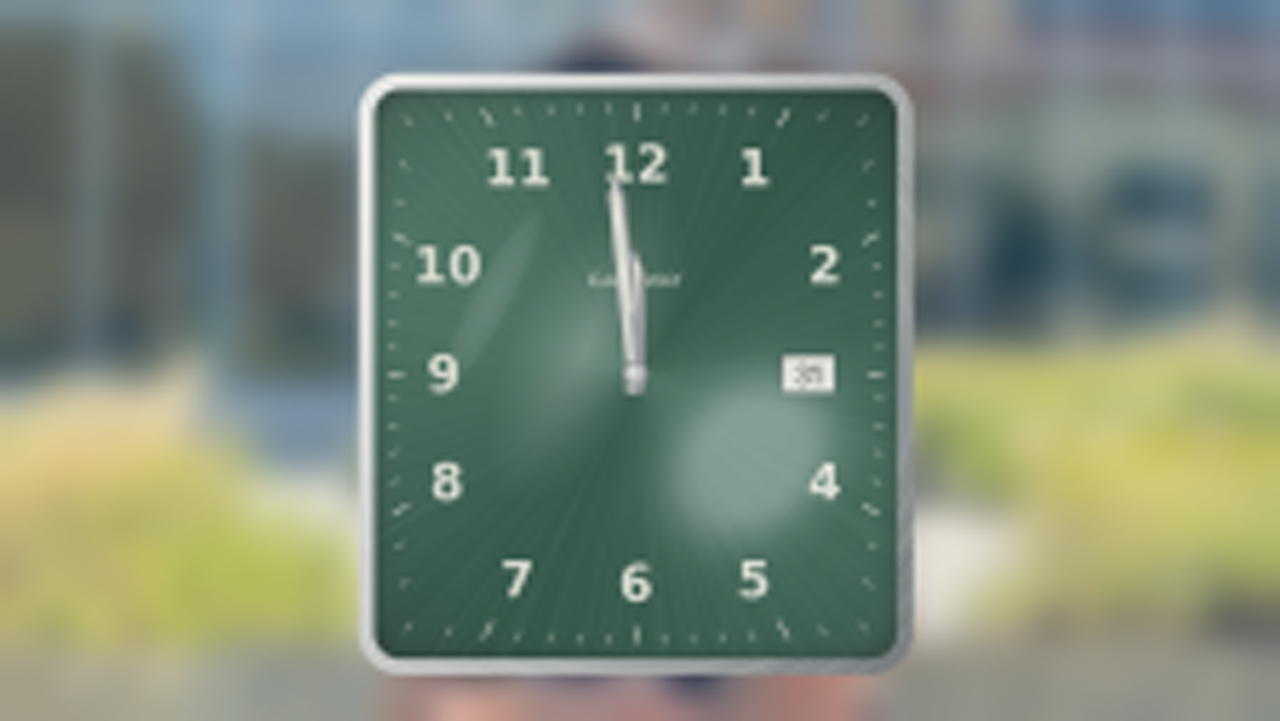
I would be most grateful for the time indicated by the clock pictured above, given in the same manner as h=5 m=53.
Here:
h=11 m=59
